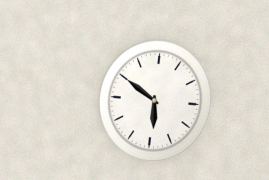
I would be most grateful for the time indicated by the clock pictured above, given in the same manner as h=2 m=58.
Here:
h=5 m=50
